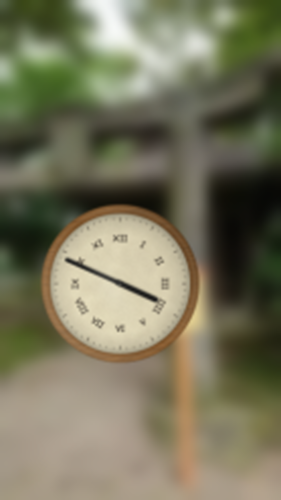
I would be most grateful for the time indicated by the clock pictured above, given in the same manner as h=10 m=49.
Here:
h=3 m=49
